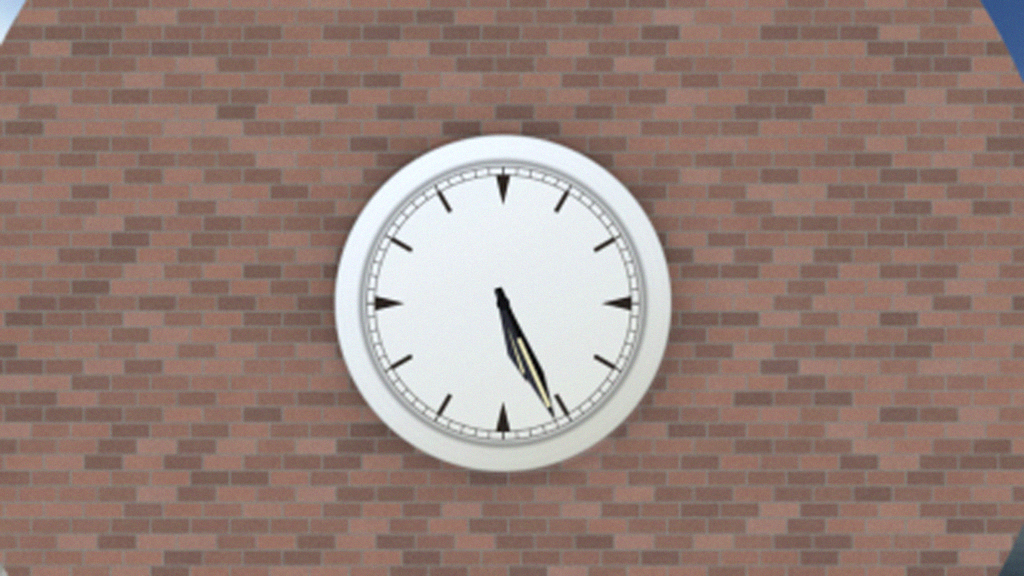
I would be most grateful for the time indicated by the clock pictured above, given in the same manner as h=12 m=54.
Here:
h=5 m=26
